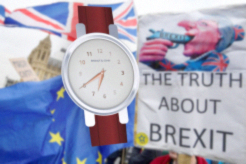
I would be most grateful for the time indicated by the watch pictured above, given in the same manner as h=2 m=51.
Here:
h=6 m=40
